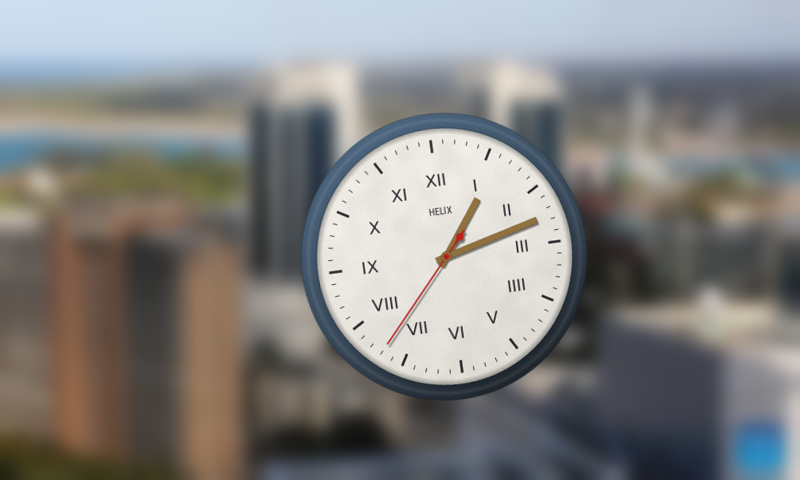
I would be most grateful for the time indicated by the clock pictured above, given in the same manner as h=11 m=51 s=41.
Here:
h=1 m=12 s=37
